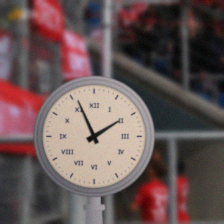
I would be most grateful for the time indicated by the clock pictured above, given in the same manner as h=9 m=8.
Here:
h=1 m=56
